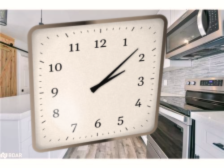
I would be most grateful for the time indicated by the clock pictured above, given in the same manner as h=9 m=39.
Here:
h=2 m=8
